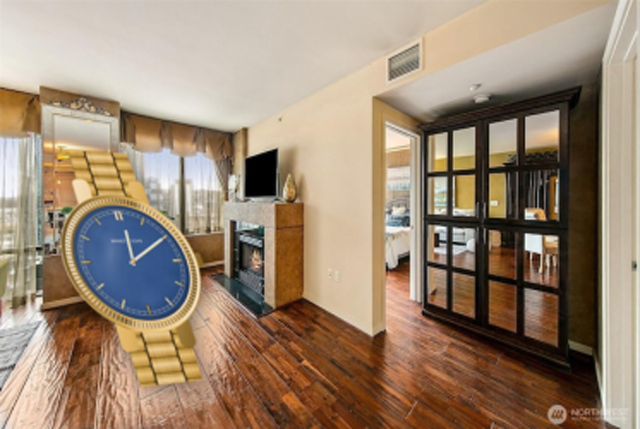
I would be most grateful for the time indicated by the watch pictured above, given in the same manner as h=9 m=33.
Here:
h=12 m=10
